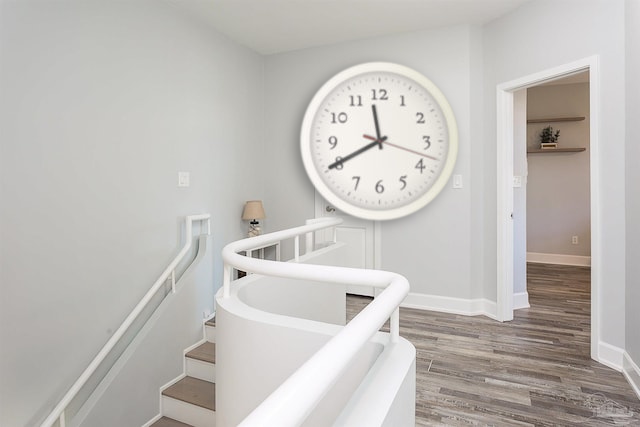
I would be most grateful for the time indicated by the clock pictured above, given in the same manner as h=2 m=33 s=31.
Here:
h=11 m=40 s=18
